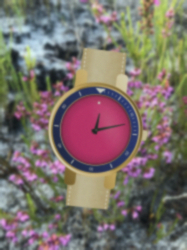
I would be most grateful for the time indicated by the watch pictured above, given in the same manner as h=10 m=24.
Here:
h=12 m=12
